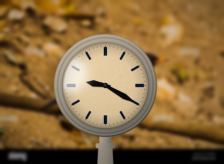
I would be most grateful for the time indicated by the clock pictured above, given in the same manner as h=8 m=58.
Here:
h=9 m=20
